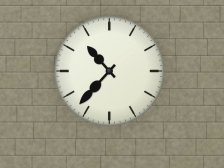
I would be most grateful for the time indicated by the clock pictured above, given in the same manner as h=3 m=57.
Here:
h=10 m=37
